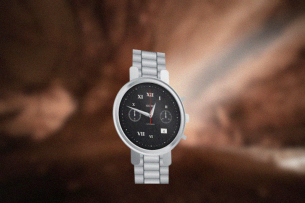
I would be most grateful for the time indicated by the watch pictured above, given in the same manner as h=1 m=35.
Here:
h=12 m=48
